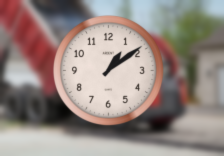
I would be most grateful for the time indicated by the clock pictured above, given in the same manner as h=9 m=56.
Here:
h=1 m=9
